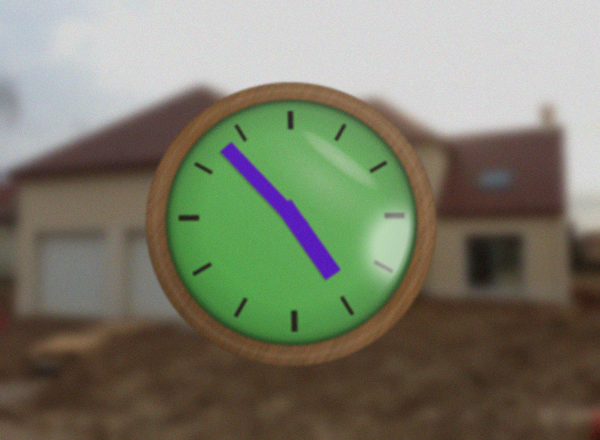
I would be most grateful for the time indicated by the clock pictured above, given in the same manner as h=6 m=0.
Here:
h=4 m=53
